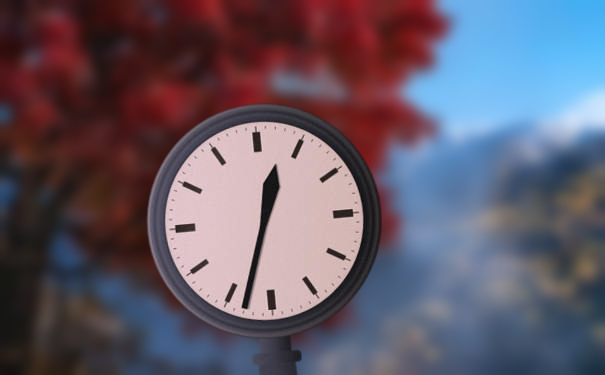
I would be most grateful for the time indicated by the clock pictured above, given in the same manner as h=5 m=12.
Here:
h=12 m=33
